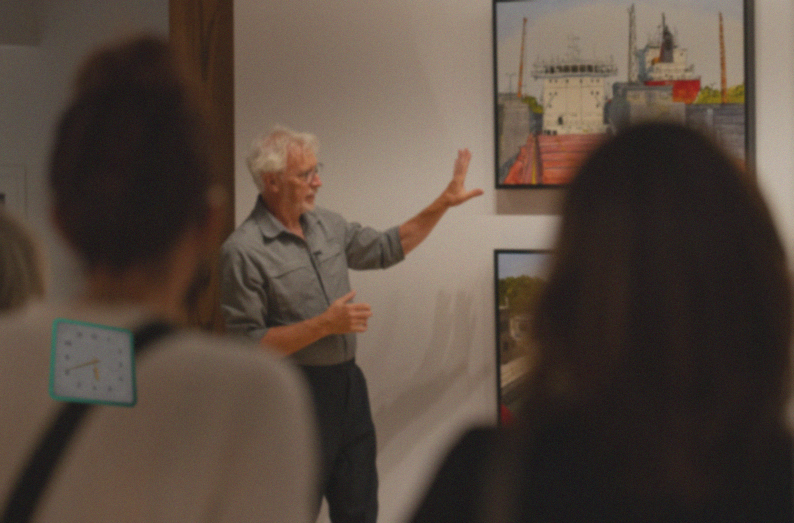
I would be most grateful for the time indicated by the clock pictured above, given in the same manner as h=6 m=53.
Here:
h=5 m=41
